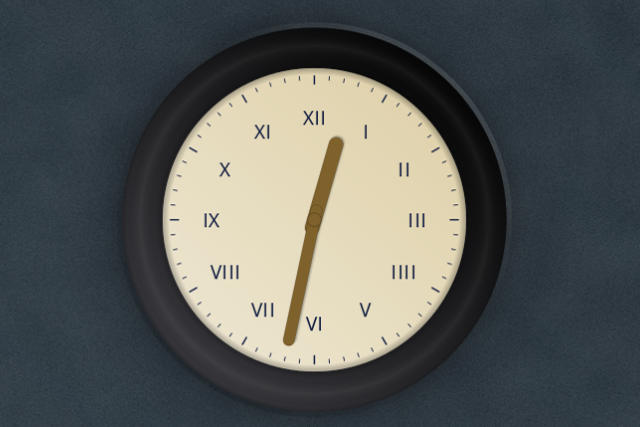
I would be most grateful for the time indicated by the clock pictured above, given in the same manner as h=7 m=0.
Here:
h=12 m=32
